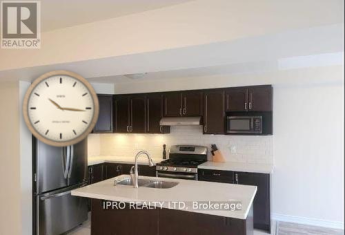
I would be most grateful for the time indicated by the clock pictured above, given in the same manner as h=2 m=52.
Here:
h=10 m=16
